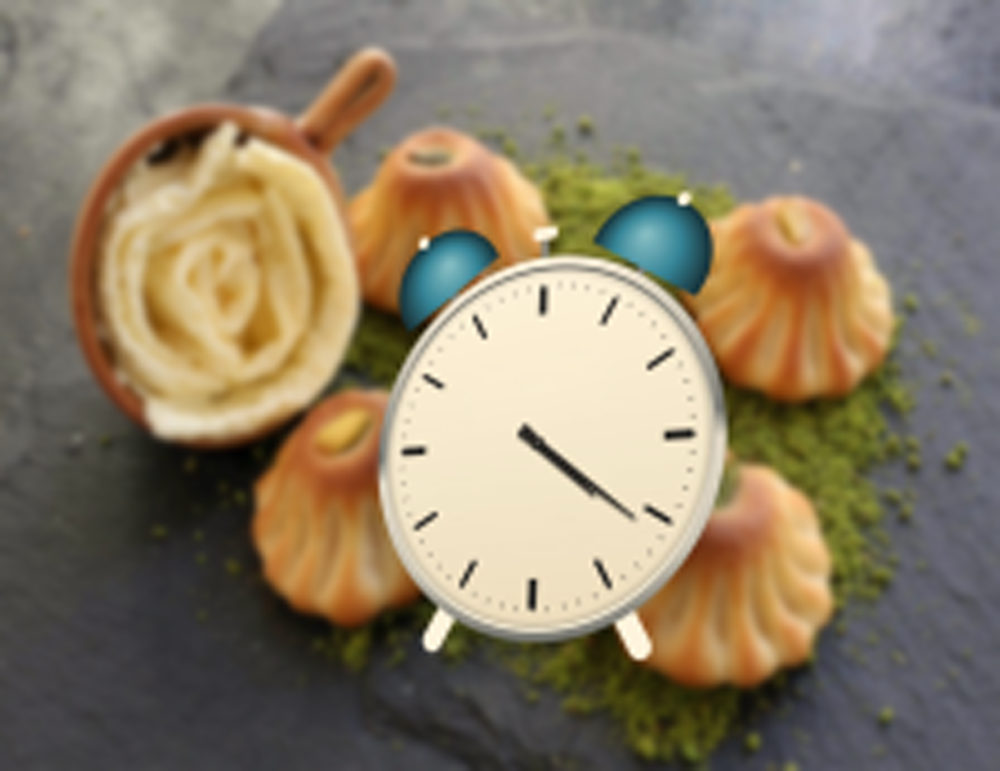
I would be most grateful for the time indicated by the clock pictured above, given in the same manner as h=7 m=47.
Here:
h=4 m=21
